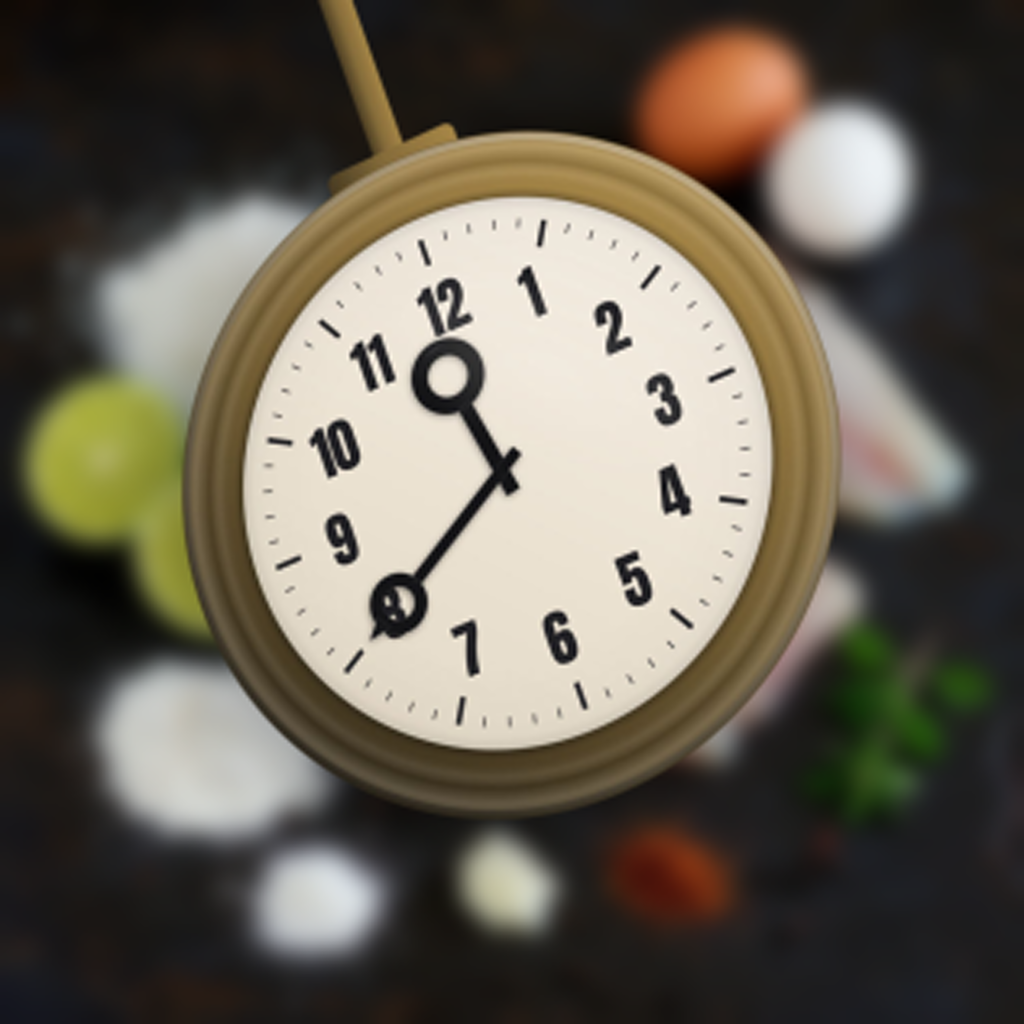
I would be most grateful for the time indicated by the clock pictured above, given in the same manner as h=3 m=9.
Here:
h=11 m=40
